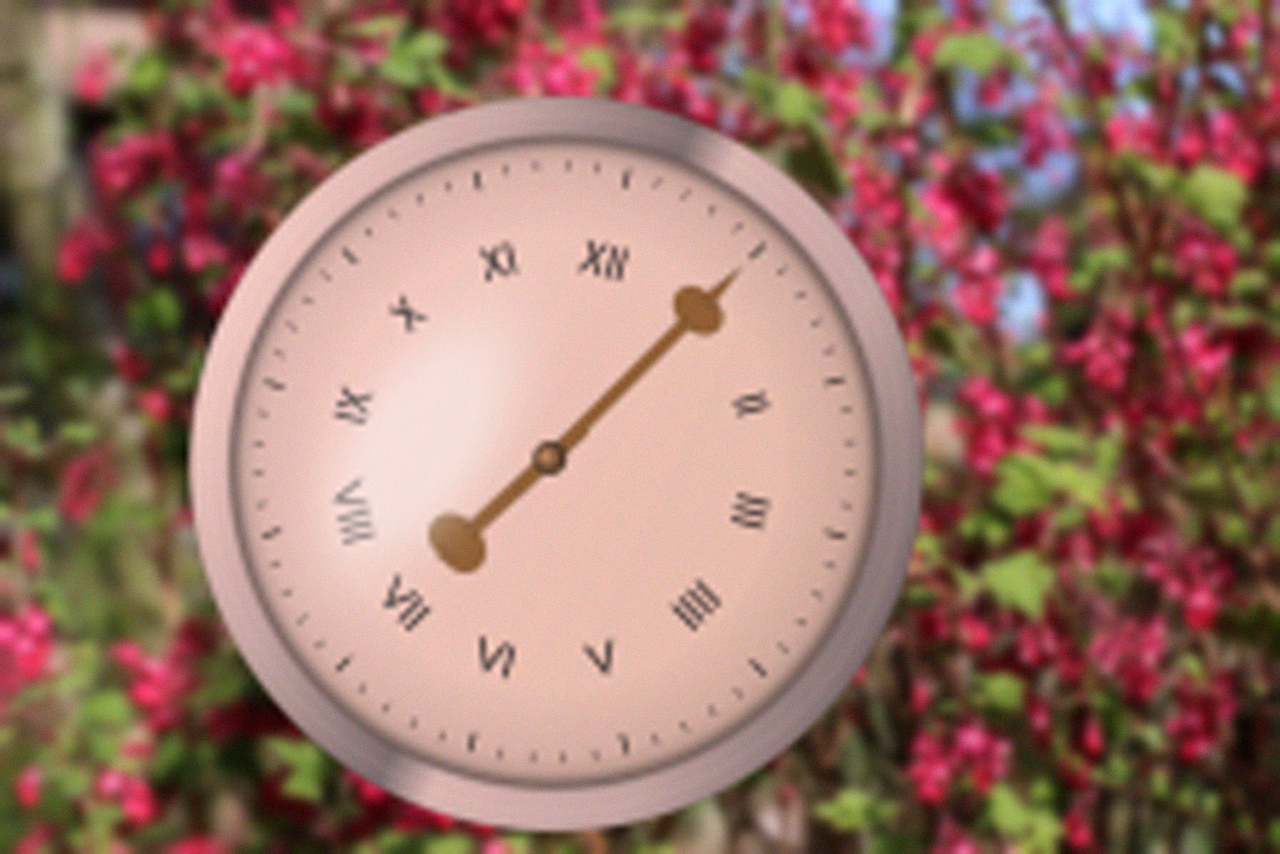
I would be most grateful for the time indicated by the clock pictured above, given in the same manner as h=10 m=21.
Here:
h=7 m=5
